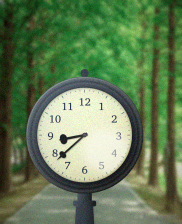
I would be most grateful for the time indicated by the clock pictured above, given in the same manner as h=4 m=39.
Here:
h=8 m=38
